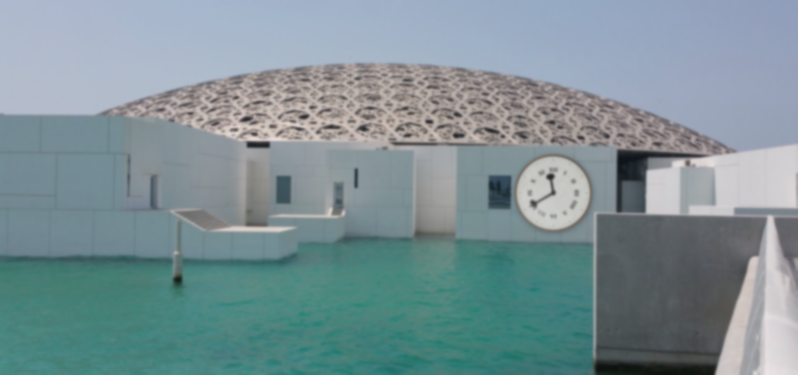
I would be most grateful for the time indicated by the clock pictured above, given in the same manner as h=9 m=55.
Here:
h=11 m=40
